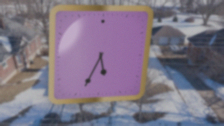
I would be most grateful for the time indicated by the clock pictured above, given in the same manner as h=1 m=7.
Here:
h=5 m=34
